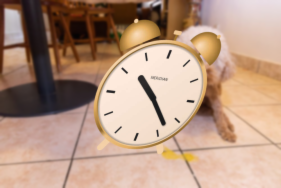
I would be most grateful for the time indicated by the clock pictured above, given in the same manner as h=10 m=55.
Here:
h=10 m=23
